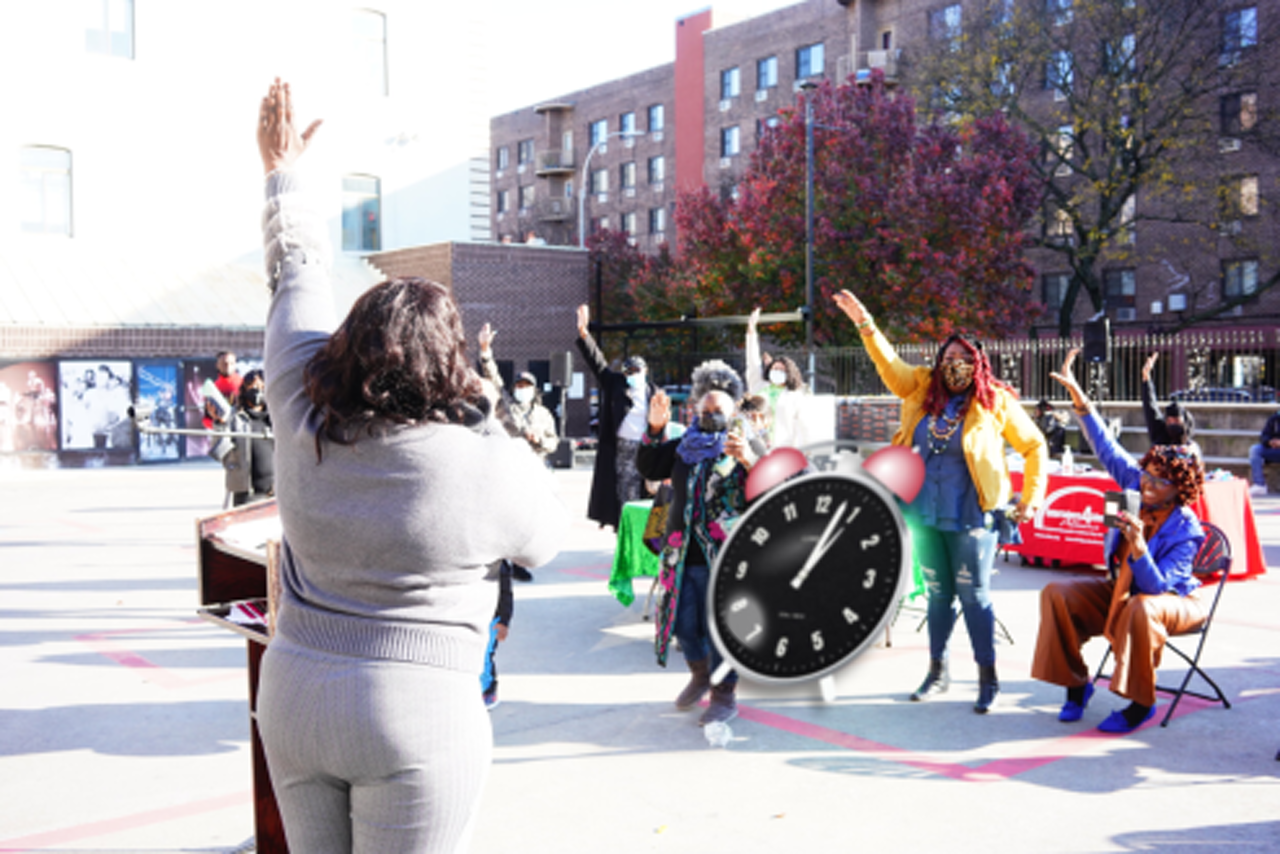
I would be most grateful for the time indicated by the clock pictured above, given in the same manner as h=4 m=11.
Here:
h=1 m=3
